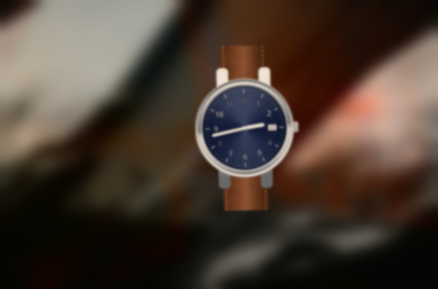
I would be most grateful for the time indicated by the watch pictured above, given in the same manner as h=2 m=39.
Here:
h=2 m=43
